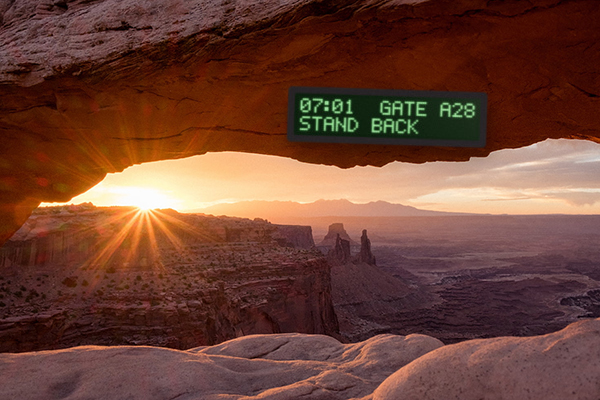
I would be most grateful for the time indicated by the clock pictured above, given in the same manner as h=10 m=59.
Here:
h=7 m=1
